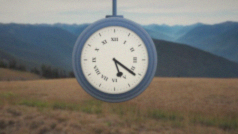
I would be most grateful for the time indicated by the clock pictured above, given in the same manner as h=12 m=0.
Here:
h=5 m=21
